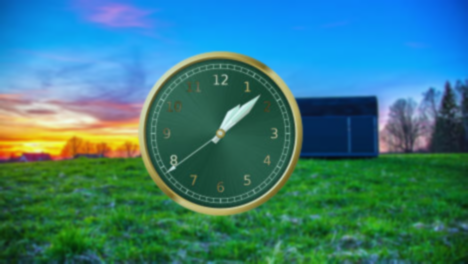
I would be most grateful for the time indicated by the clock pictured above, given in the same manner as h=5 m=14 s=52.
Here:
h=1 m=7 s=39
